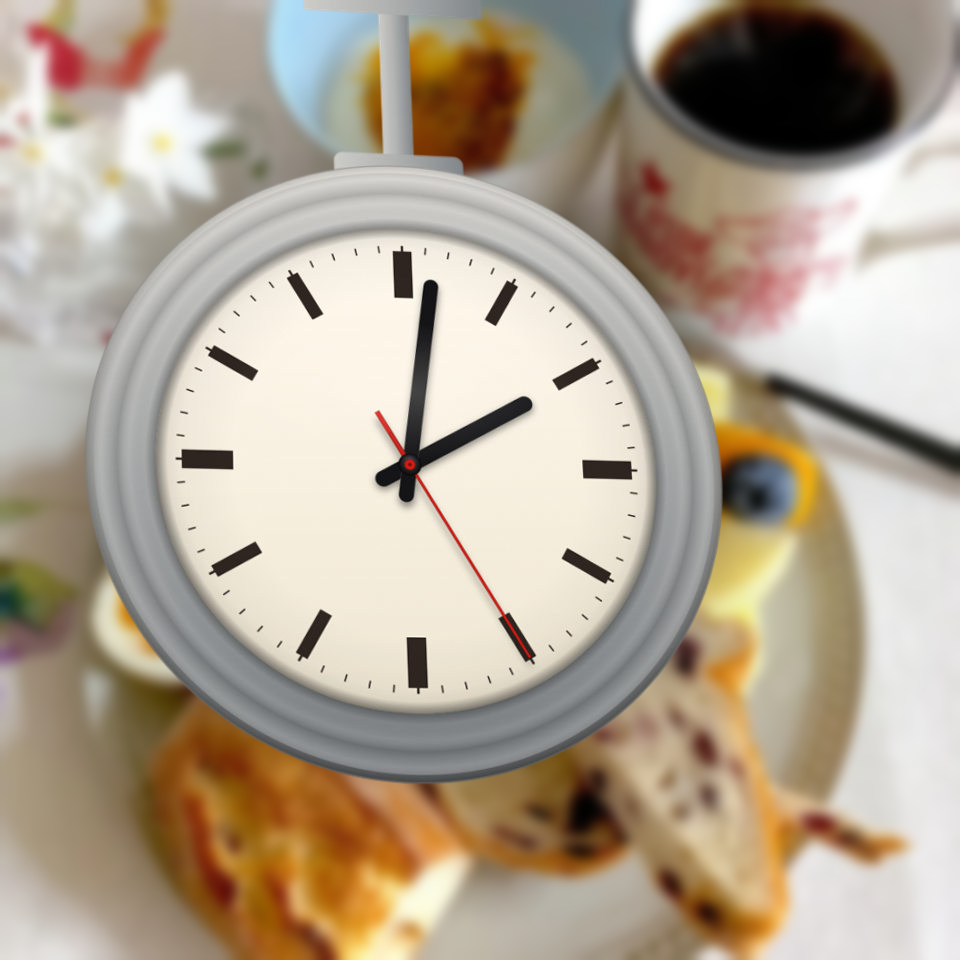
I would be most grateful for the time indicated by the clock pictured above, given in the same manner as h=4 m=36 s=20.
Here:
h=2 m=1 s=25
